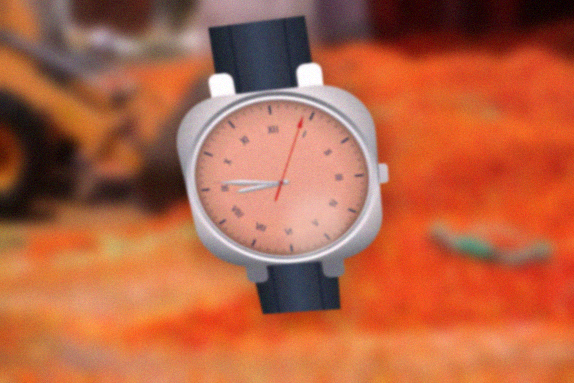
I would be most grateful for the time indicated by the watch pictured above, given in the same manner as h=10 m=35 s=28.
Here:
h=8 m=46 s=4
